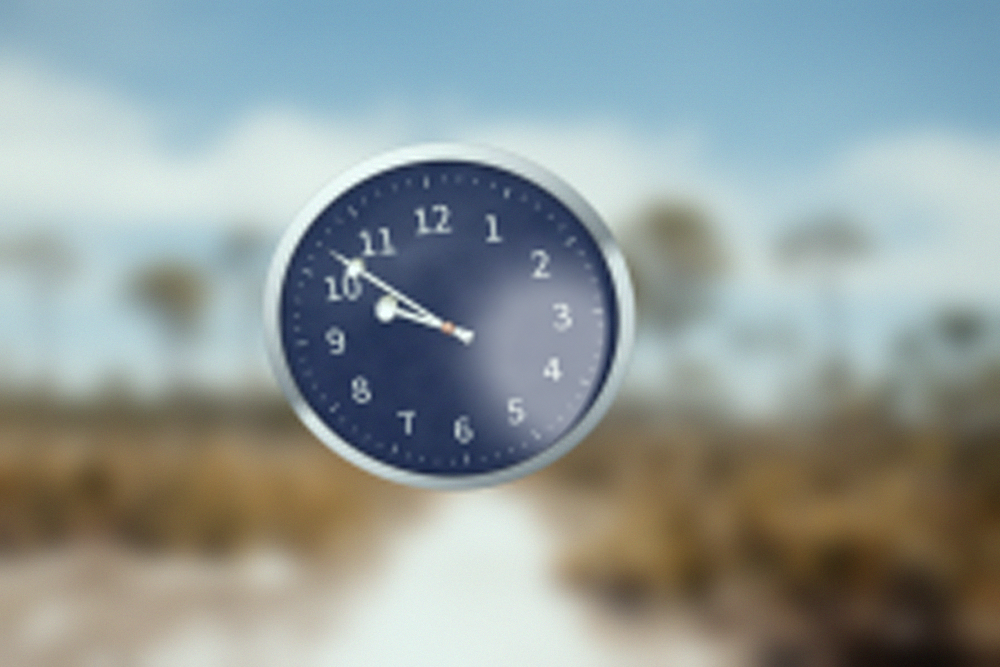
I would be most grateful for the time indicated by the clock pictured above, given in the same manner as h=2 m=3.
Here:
h=9 m=52
